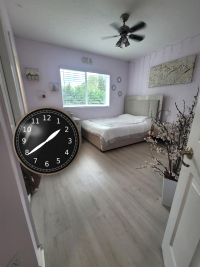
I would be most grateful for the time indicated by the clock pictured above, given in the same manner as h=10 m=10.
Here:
h=1 m=39
